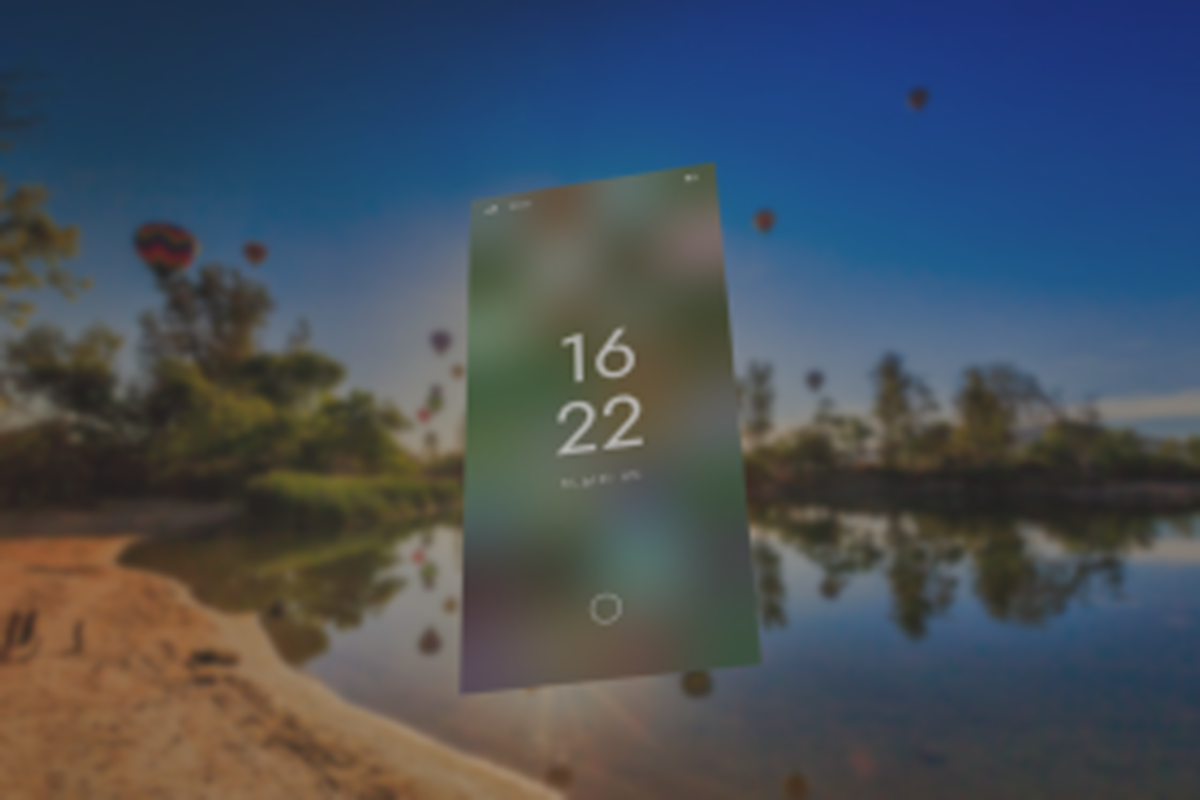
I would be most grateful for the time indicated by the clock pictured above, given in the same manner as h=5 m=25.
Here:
h=16 m=22
